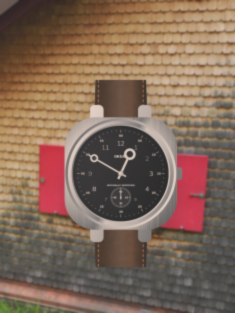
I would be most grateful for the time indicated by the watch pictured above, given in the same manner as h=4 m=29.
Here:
h=12 m=50
